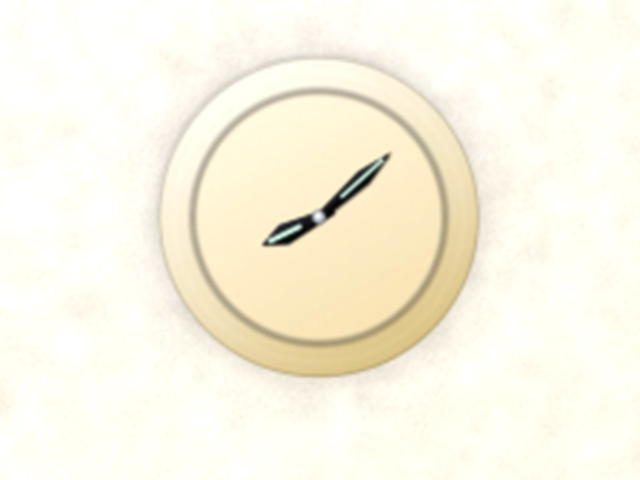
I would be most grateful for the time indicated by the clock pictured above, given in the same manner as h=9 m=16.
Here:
h=8 m=8
